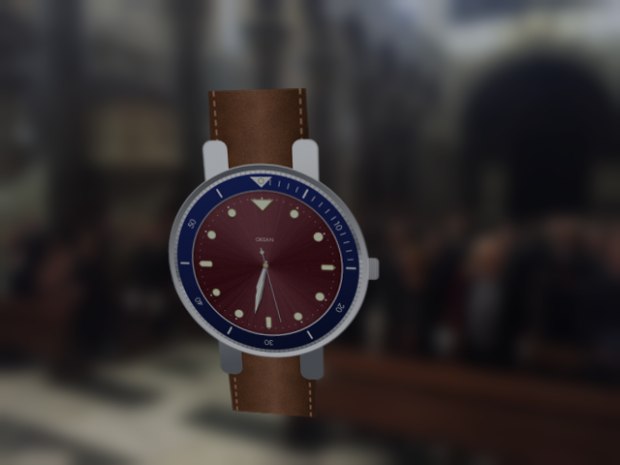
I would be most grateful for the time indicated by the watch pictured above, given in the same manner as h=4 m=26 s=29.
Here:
h=6 m=32 s=28
